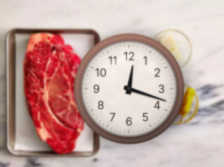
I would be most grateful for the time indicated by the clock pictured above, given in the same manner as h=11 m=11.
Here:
h=12 m=18
